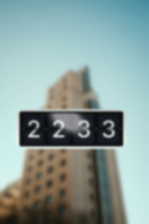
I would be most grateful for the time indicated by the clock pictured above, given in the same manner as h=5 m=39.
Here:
h=22 m=33
